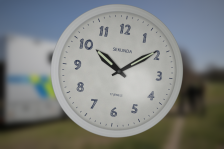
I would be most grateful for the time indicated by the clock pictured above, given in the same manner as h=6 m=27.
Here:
h=10 m=9
